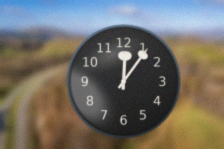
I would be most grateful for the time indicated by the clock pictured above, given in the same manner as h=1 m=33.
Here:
h=12 m=6
